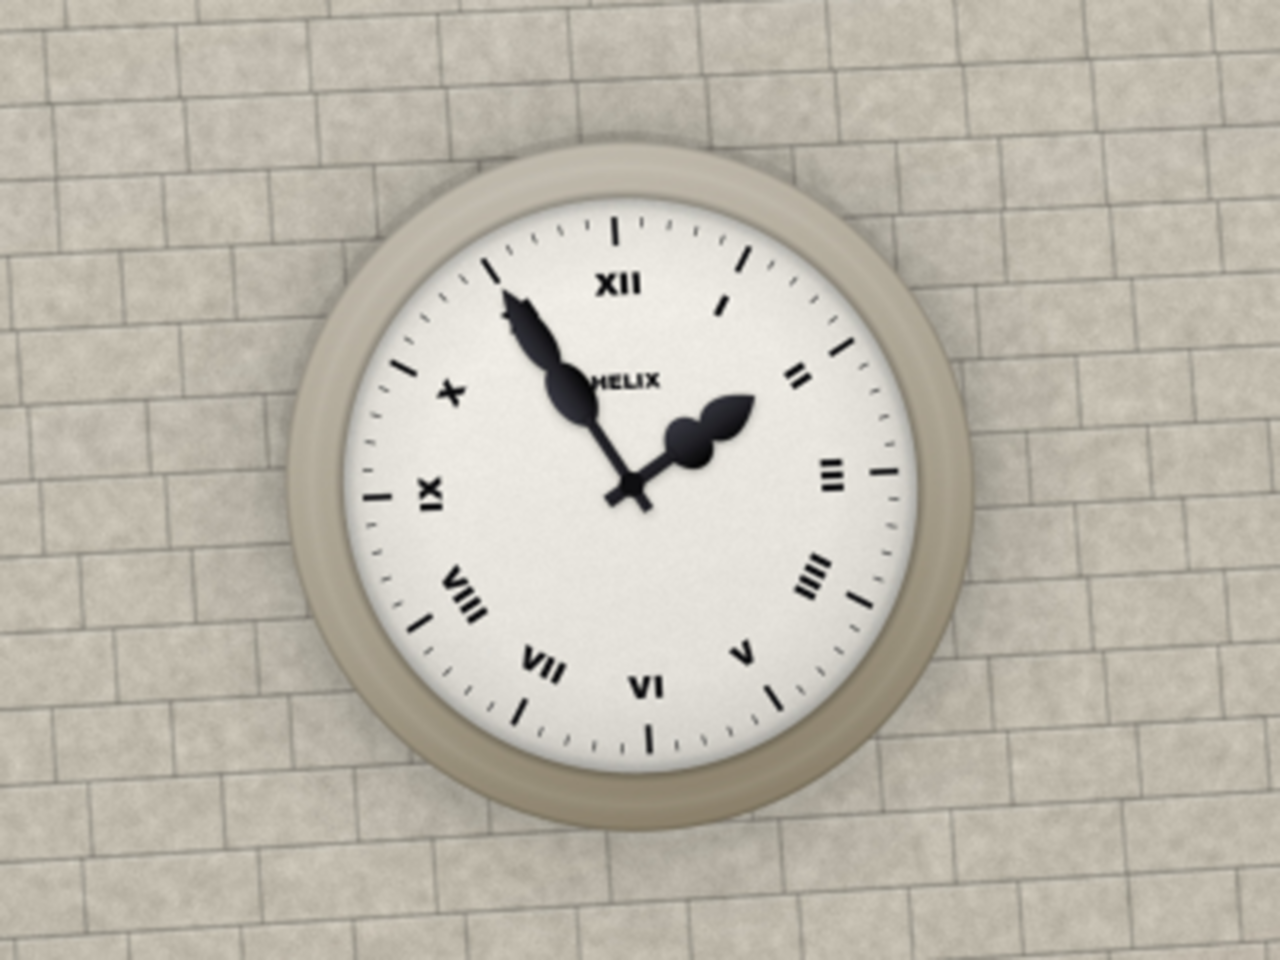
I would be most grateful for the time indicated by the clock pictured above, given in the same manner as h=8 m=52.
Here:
h=1 m=55
